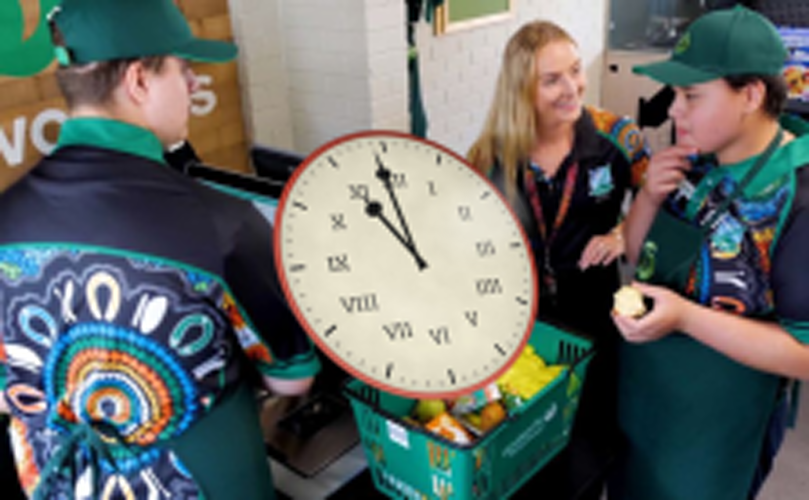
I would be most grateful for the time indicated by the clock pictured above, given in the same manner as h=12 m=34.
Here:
h=10 m=59
